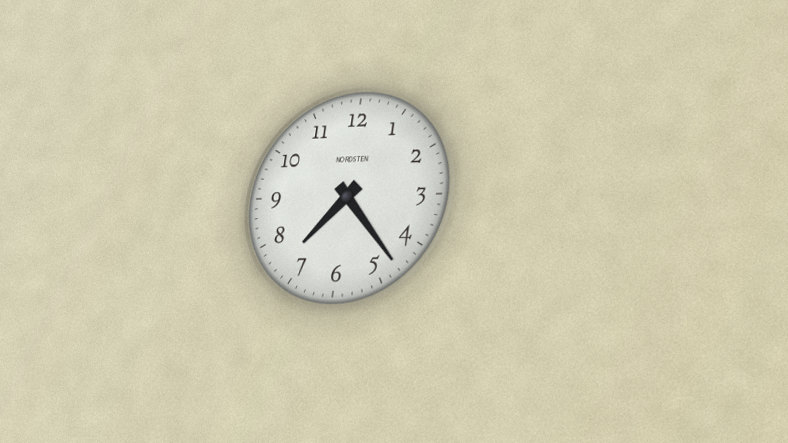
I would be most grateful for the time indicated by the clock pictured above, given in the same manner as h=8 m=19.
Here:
h=7 m=23
